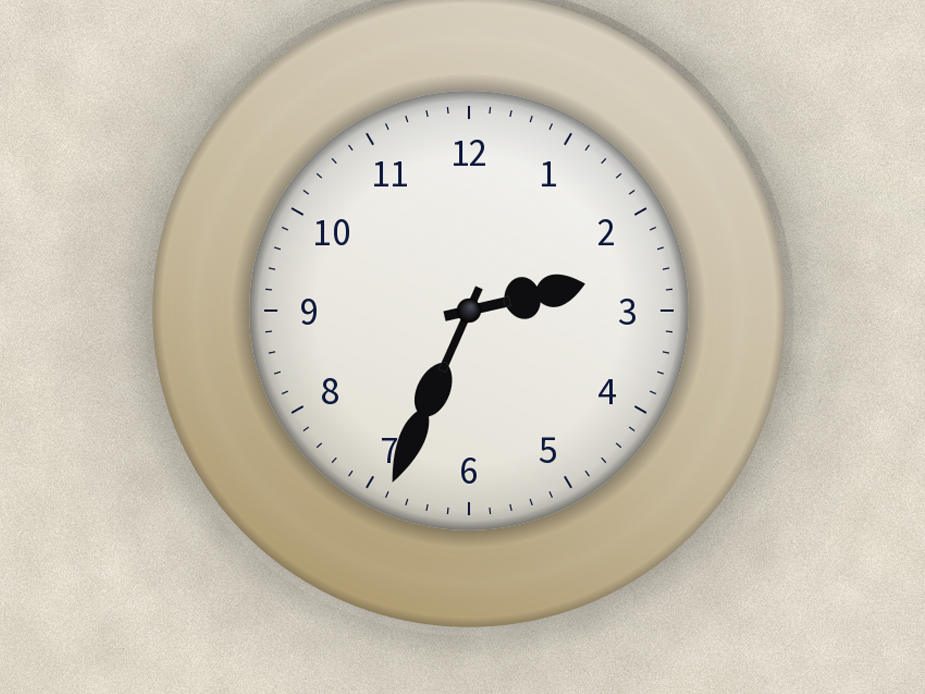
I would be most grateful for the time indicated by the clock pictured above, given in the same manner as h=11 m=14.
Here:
h=2 m=34
